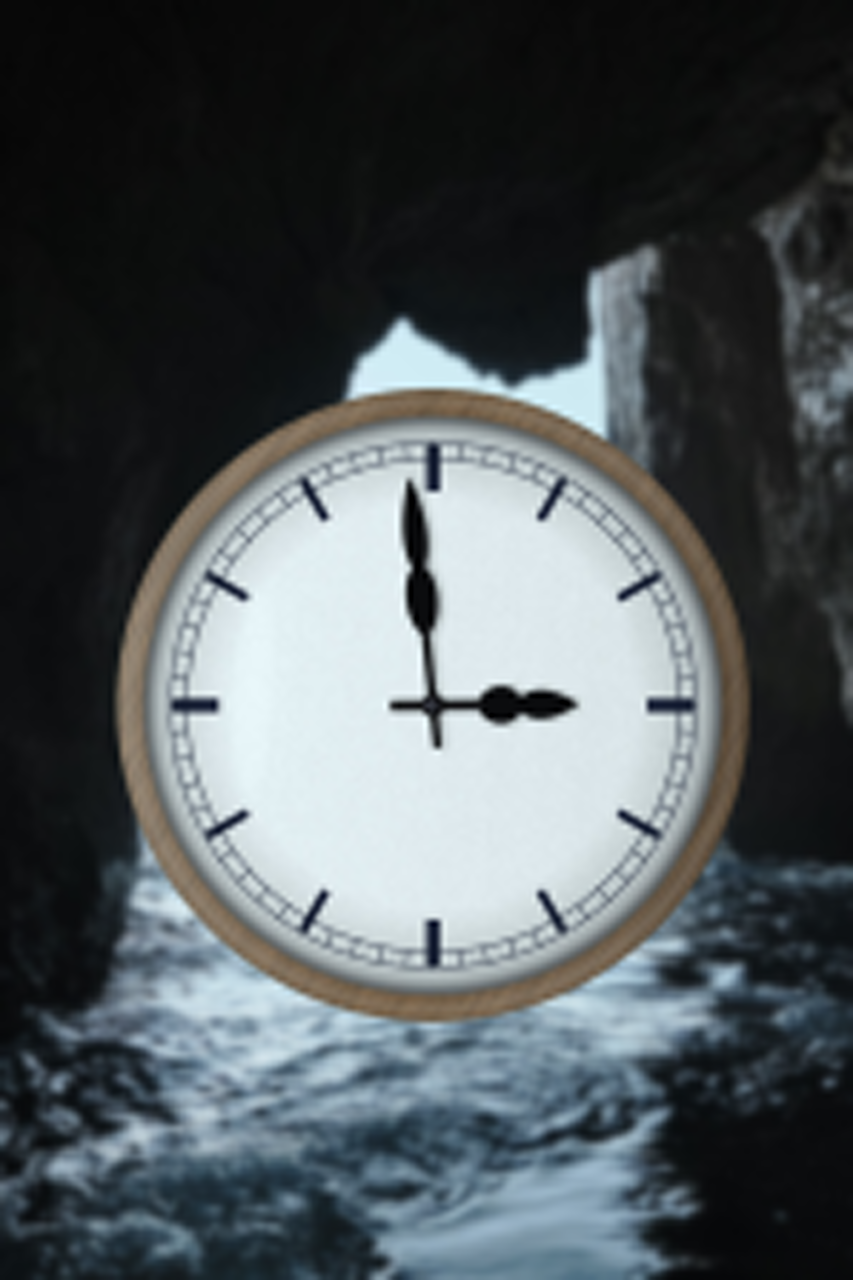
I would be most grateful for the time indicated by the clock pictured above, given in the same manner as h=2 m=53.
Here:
h=2 m=59
